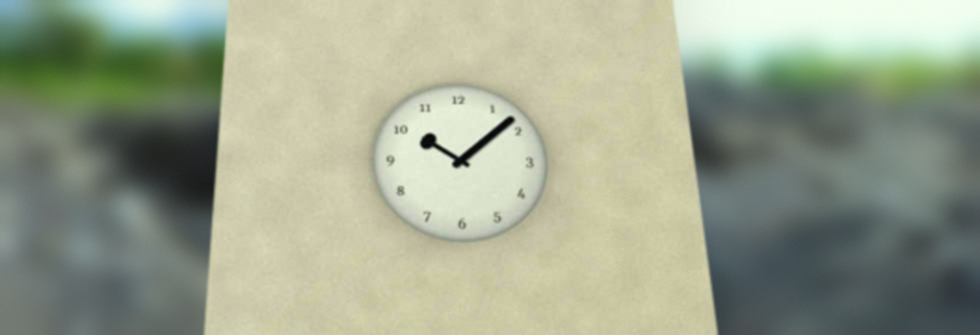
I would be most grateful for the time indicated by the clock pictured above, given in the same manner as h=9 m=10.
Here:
h=10 m=8
